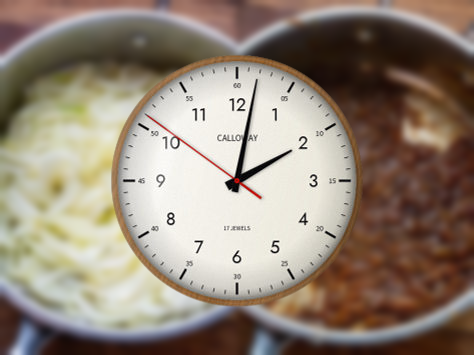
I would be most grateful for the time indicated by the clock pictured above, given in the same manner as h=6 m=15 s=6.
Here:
h=2 m=1 s=51
